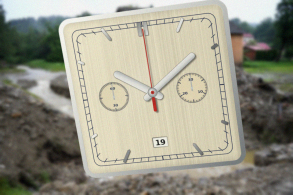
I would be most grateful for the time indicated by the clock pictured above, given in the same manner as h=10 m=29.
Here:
h=10 m=9
